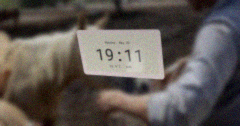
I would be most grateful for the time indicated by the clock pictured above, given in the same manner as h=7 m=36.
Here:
h=19 m=11
